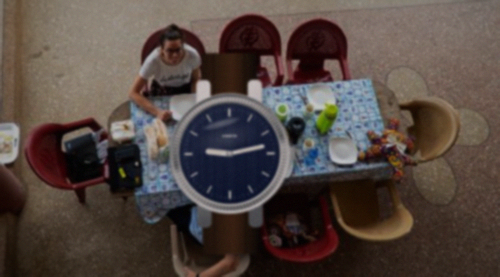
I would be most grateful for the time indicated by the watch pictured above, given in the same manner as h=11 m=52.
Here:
h=9 m=13
